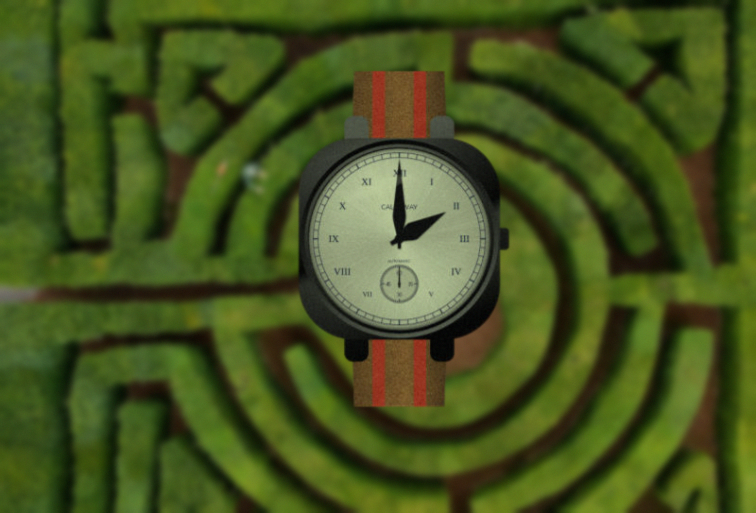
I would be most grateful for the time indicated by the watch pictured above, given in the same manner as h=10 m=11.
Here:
h=2 m=0
